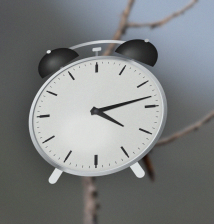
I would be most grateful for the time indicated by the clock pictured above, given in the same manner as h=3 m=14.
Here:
h=4 m=13
